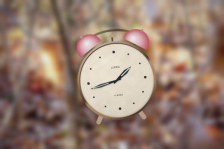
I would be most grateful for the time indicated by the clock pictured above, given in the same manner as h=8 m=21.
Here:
h=1 m=43
